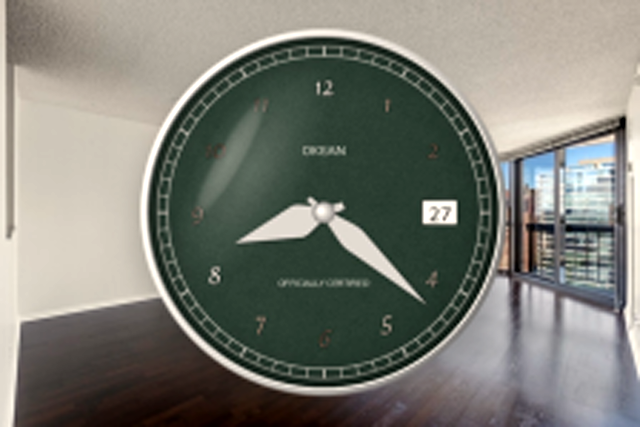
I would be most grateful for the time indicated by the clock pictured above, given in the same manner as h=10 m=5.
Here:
h=8 m=22
